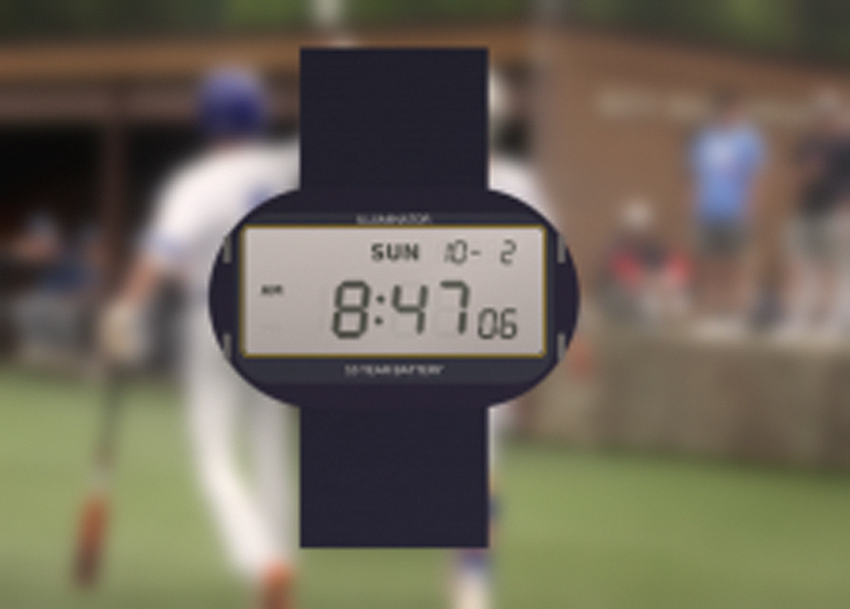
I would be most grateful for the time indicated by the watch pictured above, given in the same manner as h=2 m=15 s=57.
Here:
h=8 m=47 s=6
